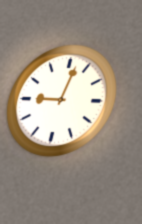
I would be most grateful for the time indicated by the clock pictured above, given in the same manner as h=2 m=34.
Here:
h=9 m=2
